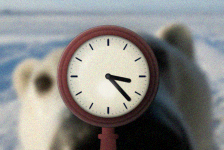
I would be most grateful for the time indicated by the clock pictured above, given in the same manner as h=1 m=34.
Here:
h=3 m=23
